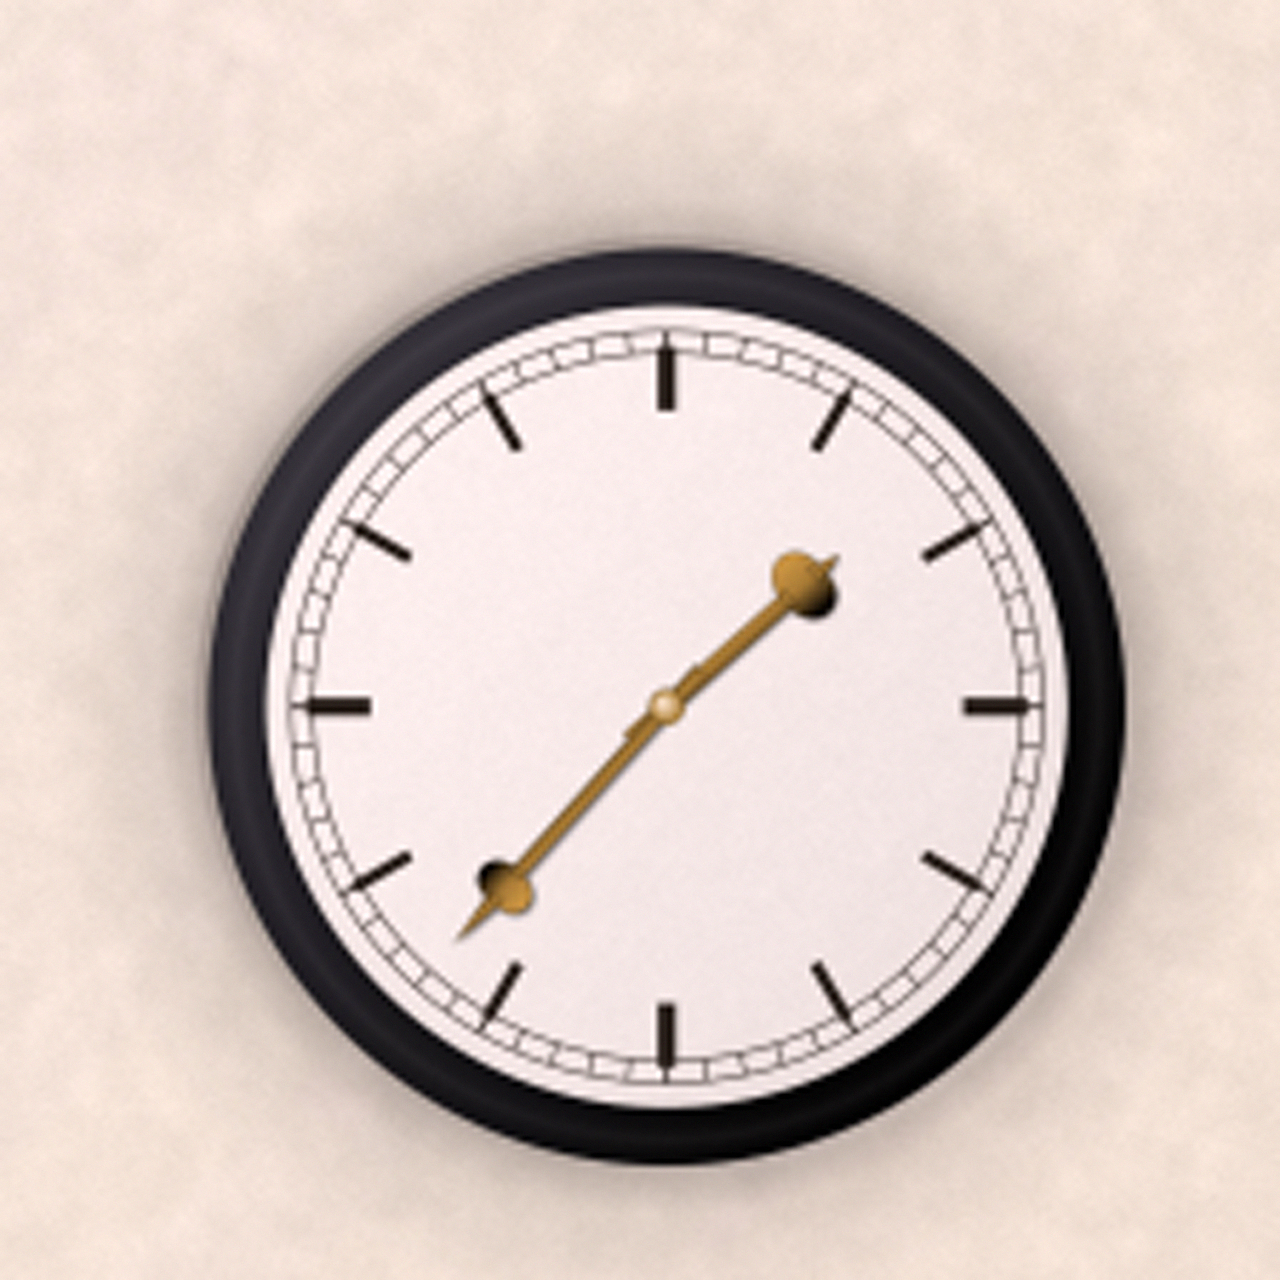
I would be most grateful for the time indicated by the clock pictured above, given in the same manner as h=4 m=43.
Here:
h=1 m=37
